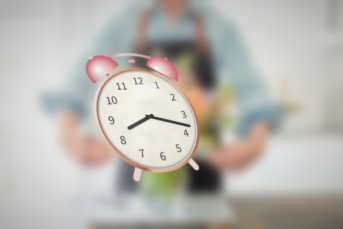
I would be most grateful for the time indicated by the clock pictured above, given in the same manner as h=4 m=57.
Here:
h=8 m=18
